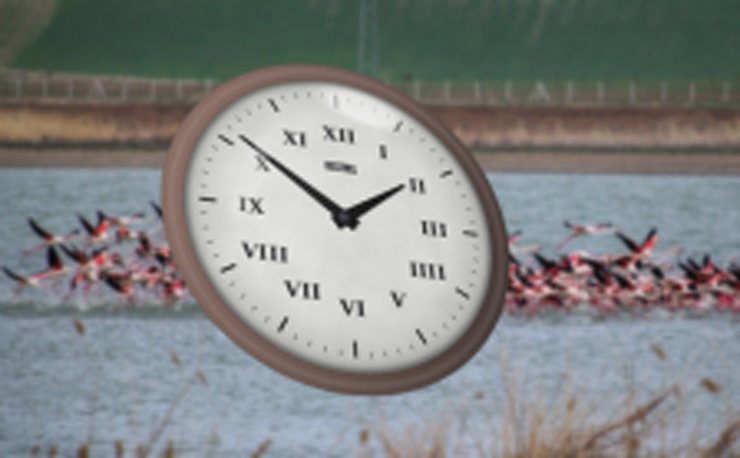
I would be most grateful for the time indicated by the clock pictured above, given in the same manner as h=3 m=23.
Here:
h=1 m=51
